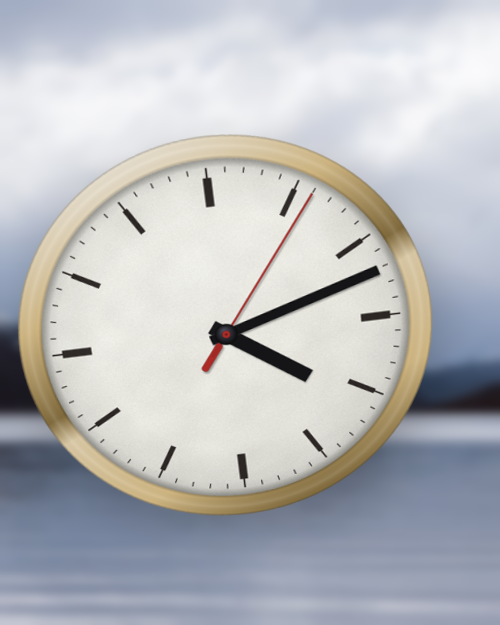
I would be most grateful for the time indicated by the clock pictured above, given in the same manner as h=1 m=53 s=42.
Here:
h=4 m=12 s=6
